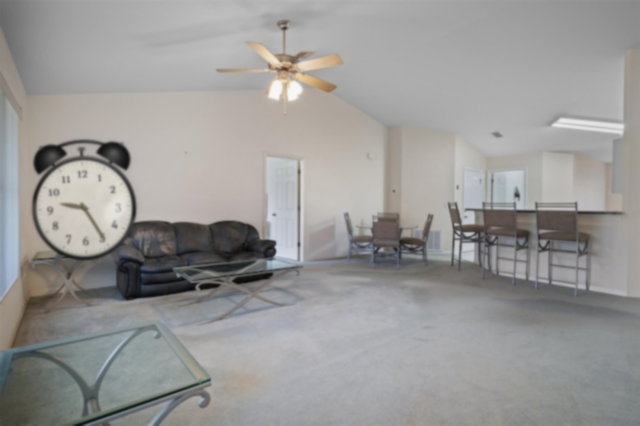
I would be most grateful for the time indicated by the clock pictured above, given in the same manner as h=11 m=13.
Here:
h=9 m=25
